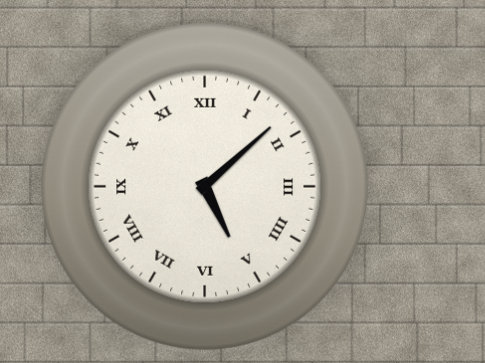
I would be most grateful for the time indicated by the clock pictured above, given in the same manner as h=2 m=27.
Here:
h=5 m=8
